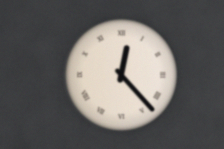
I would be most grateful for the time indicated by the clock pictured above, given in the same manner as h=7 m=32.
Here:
h=12 m=23
